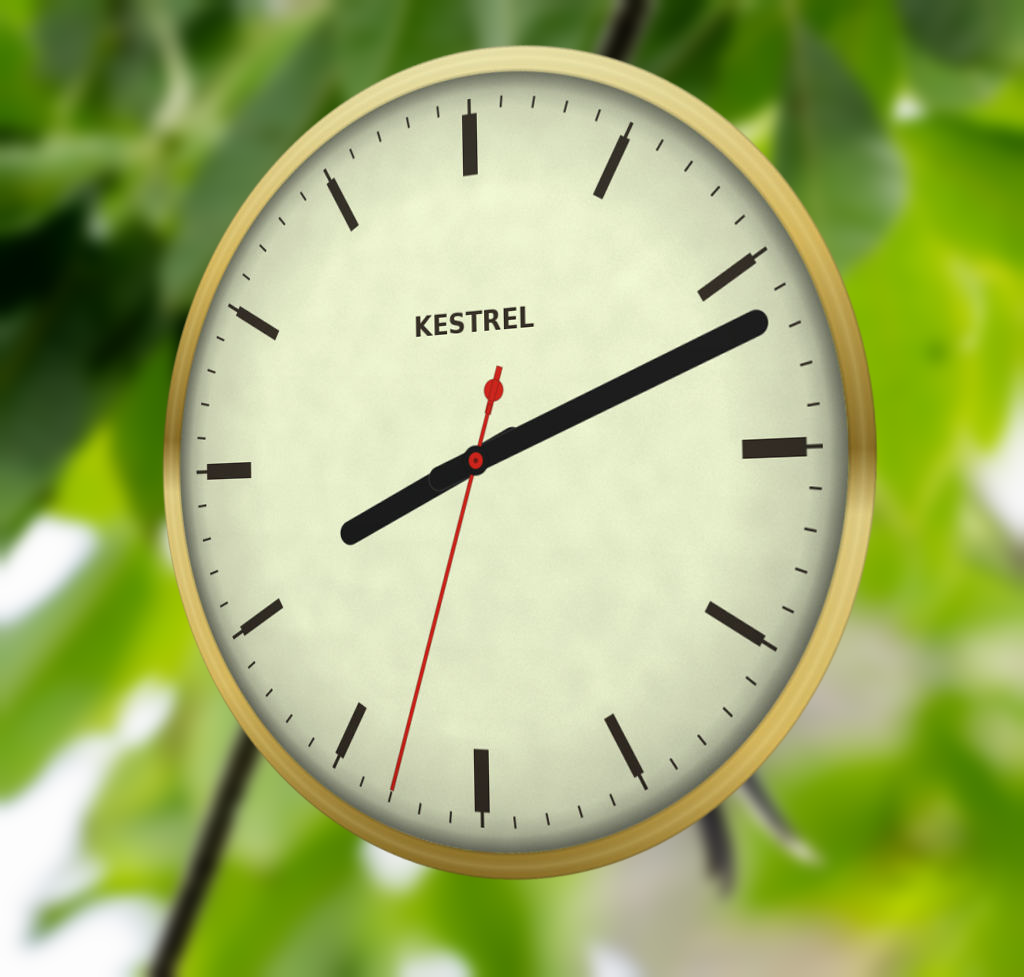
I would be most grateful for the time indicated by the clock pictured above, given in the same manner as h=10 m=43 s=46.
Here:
h=8 m=11 s=33
